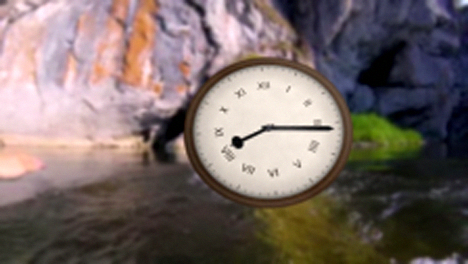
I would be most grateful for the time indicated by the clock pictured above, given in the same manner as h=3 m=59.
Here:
h=8 m=16
